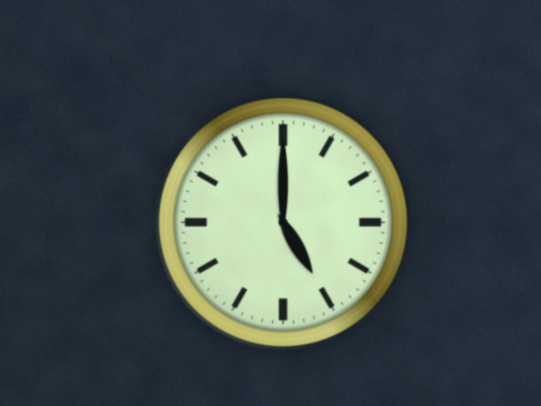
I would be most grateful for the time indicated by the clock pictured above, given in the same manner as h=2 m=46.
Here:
h=5 m=0
